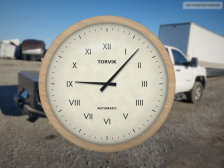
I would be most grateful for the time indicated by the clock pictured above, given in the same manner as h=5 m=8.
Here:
h=9 m=7
